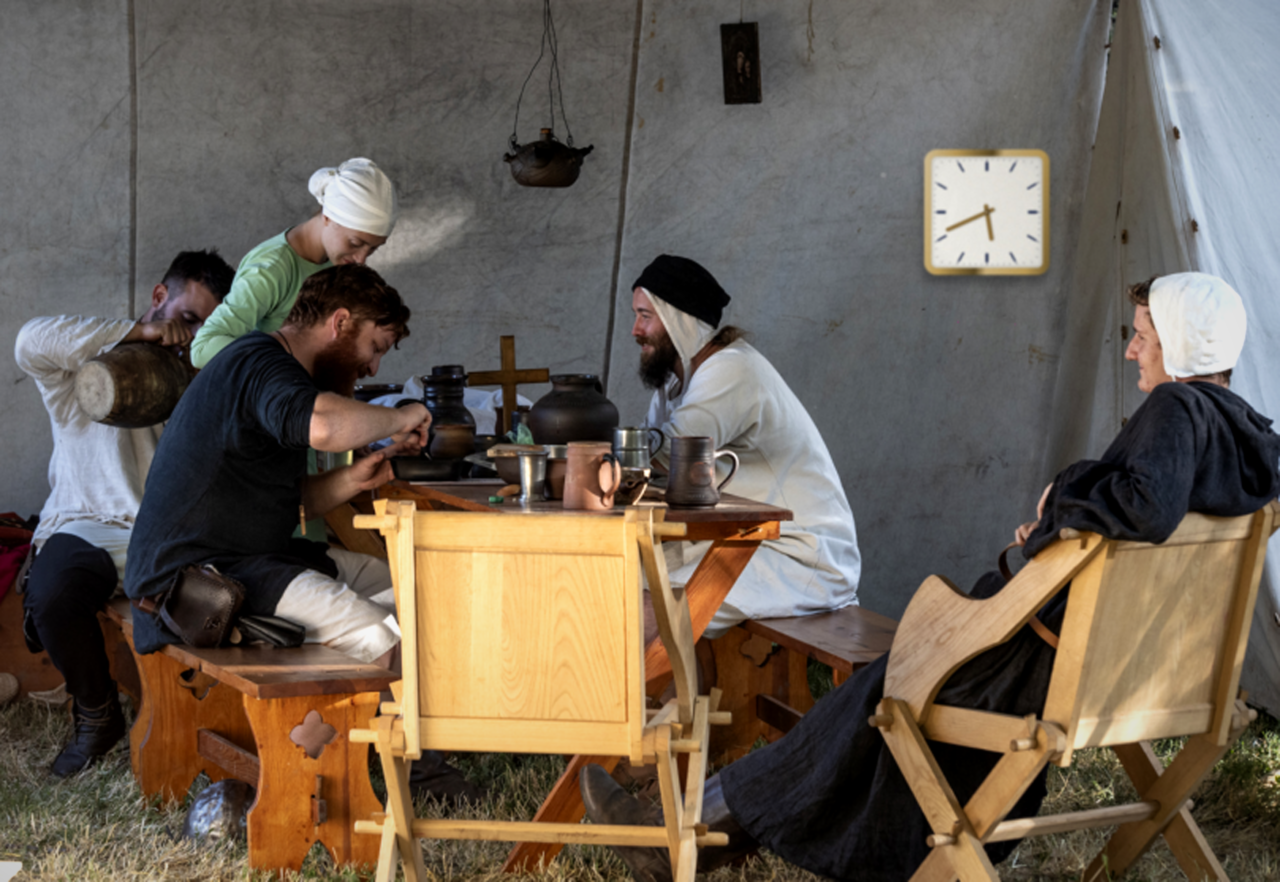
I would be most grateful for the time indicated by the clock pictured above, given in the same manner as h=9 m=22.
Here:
h=5 m=41
